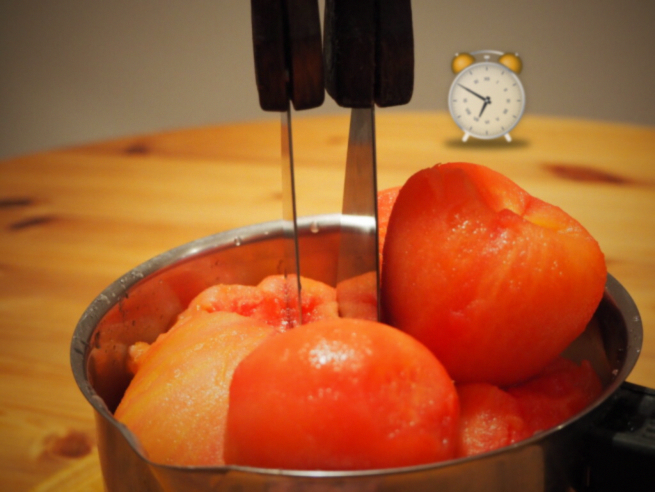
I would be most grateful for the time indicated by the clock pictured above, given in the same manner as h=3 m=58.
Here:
h=6 m=50
